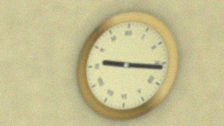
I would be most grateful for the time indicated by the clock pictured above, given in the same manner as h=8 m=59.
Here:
h=9 m=16
